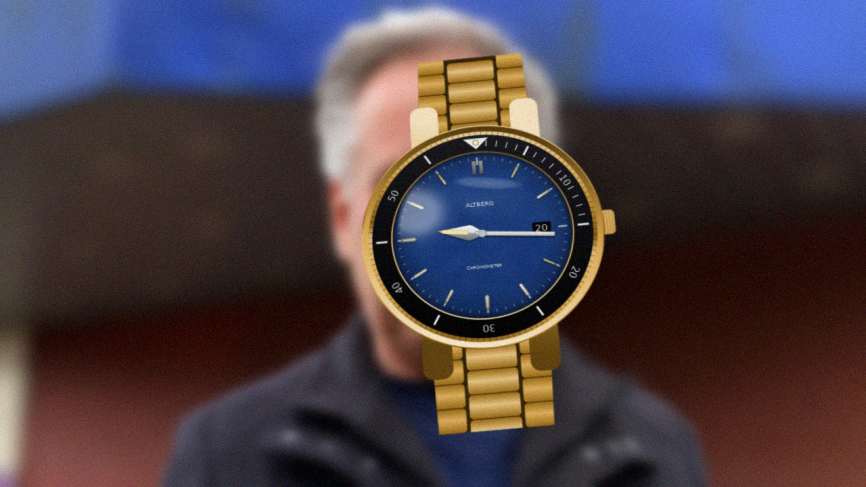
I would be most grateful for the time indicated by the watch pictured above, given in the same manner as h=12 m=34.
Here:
h=9 m=16
